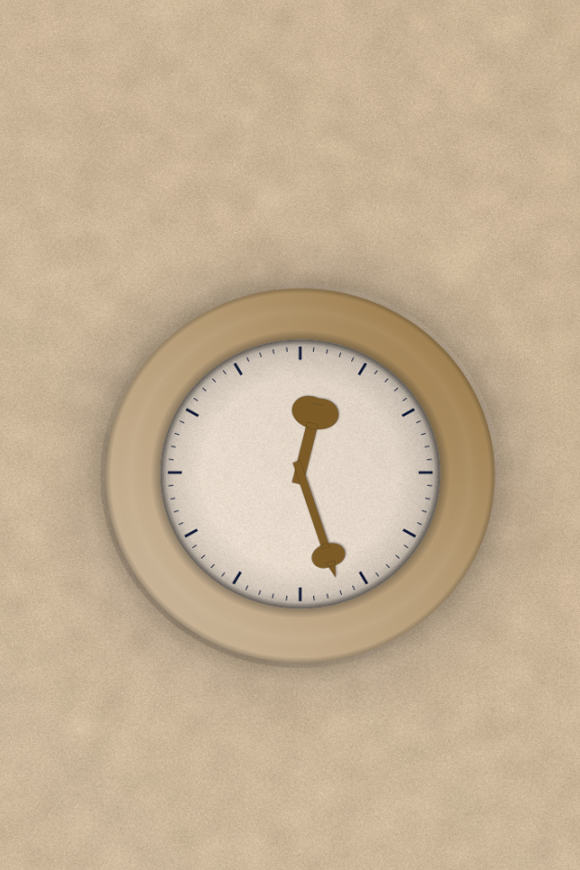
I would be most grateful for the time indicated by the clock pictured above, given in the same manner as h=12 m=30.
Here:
h=12 m=27
